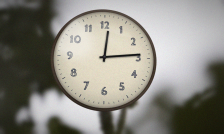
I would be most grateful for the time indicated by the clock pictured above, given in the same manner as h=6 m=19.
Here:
h=12 m=14
